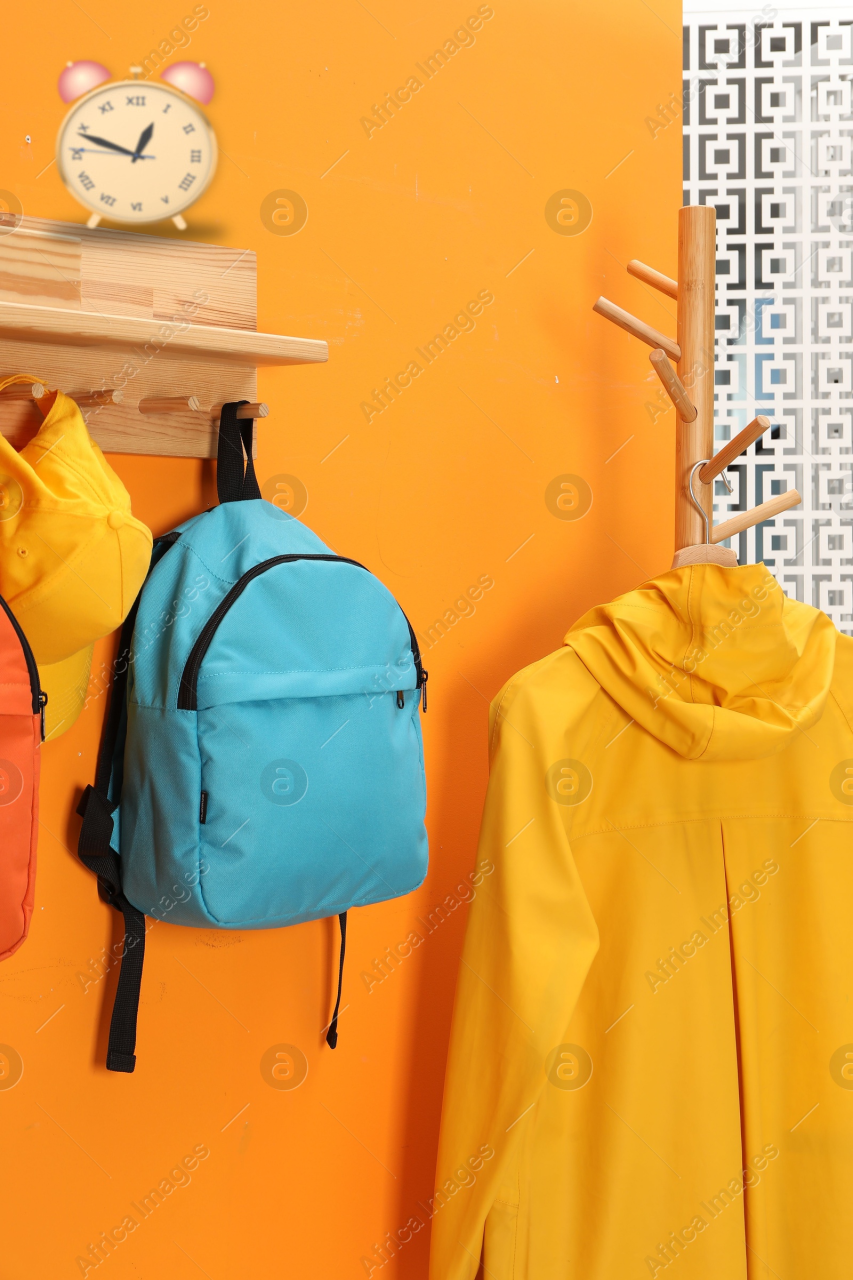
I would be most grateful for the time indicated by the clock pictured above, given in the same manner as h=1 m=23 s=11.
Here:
h=12 m=48 s=46
